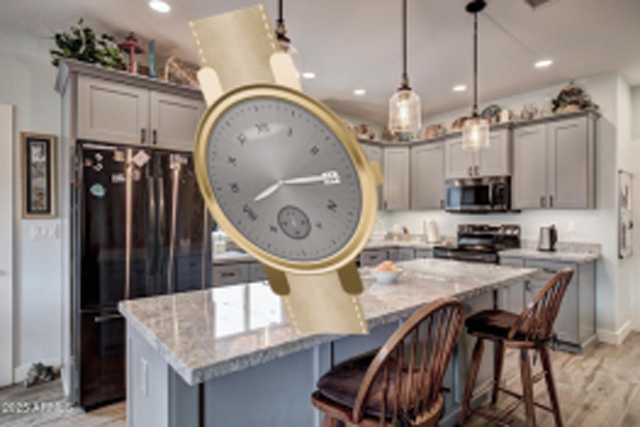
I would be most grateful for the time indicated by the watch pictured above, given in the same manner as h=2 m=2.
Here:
h=8 m=15
